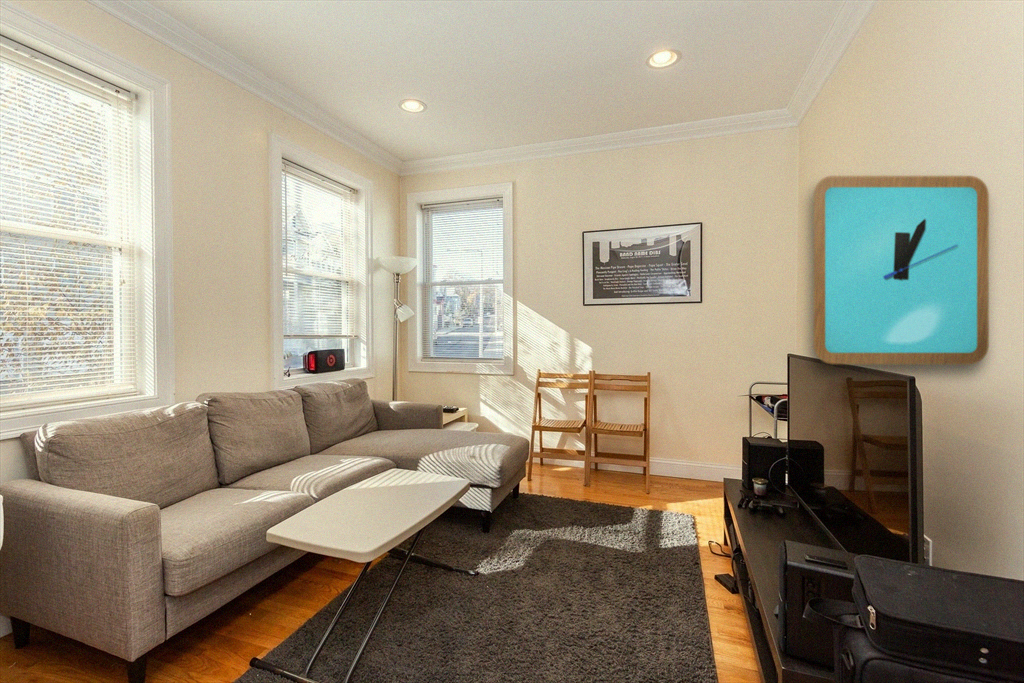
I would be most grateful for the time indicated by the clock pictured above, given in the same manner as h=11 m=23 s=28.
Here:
h=12 m=4 s=11
